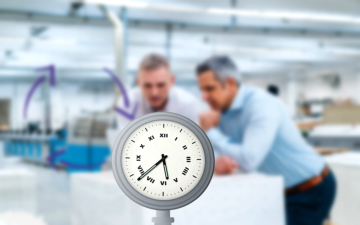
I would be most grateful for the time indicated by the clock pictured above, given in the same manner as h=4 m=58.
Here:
h=5 m=38
